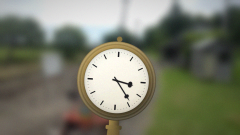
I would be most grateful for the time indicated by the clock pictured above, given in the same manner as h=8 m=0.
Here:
h=3 m=24
